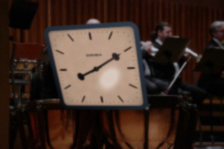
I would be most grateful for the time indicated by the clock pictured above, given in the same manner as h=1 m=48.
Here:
h=8 m=10
